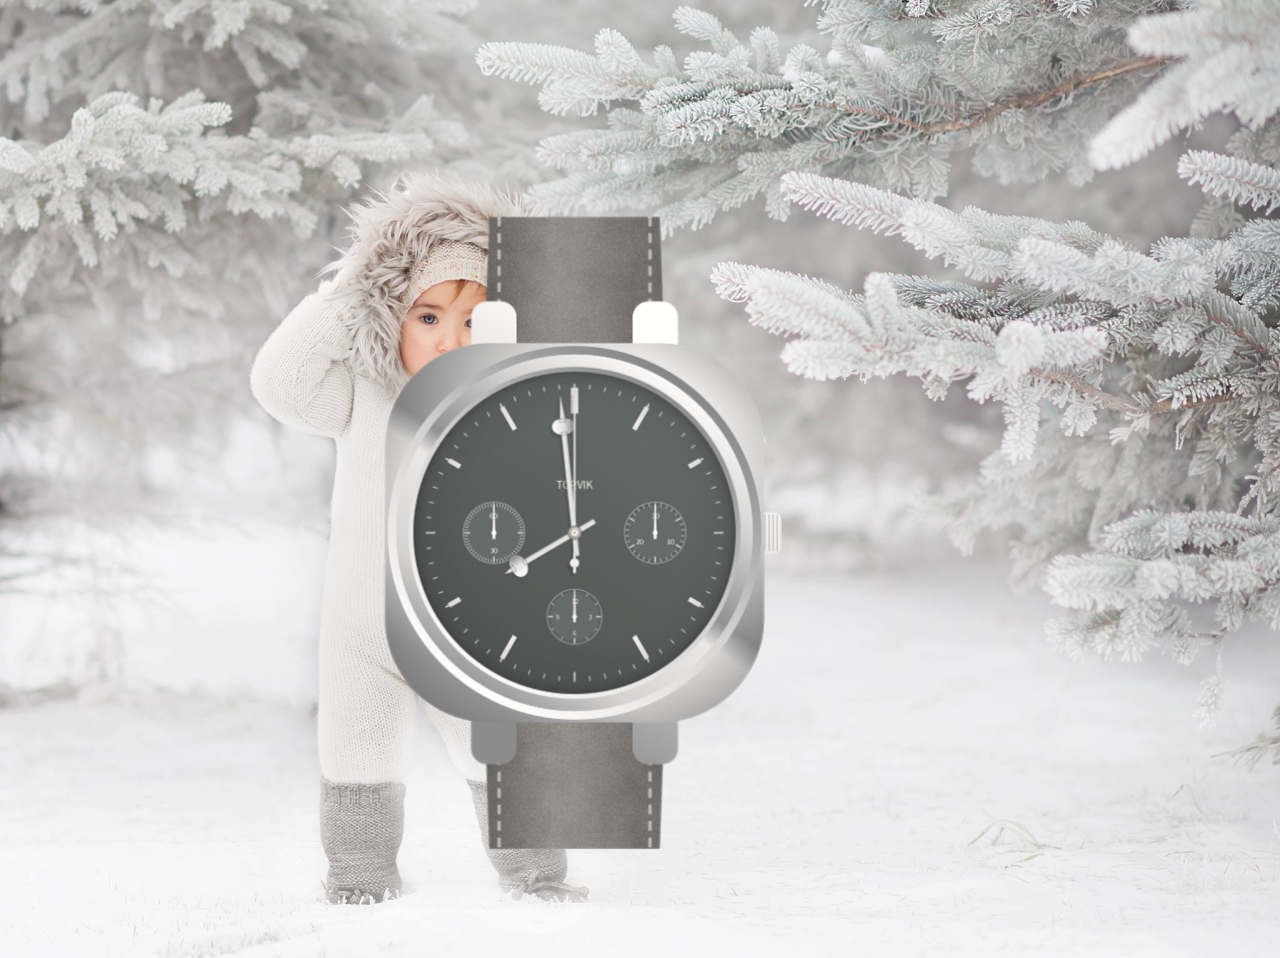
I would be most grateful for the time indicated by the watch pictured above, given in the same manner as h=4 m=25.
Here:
h=7 m=59
